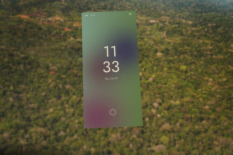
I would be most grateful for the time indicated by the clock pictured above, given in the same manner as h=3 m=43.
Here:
h=11 m=33
